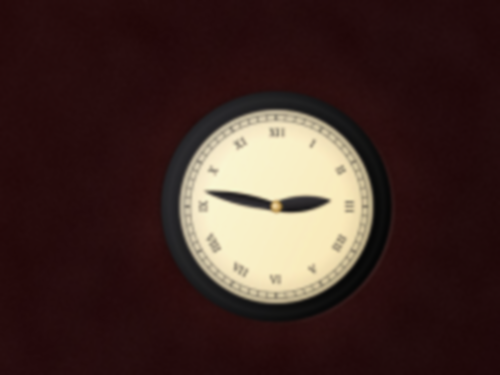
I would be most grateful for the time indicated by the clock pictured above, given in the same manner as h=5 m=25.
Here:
h=2 m=47
